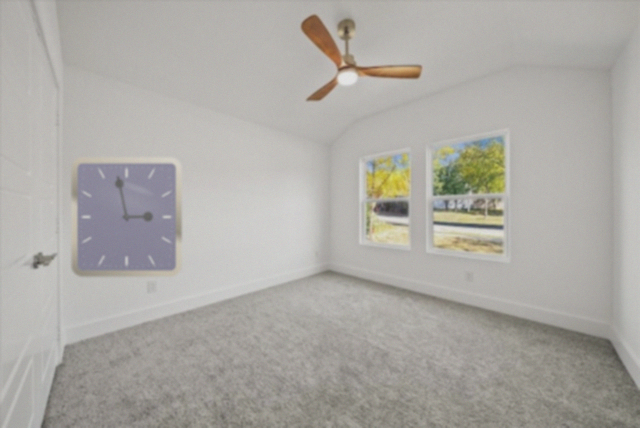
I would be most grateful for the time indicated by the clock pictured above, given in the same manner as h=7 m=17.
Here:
h=2 m=58
